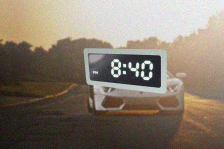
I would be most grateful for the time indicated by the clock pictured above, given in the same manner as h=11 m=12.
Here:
h=8 m=40
